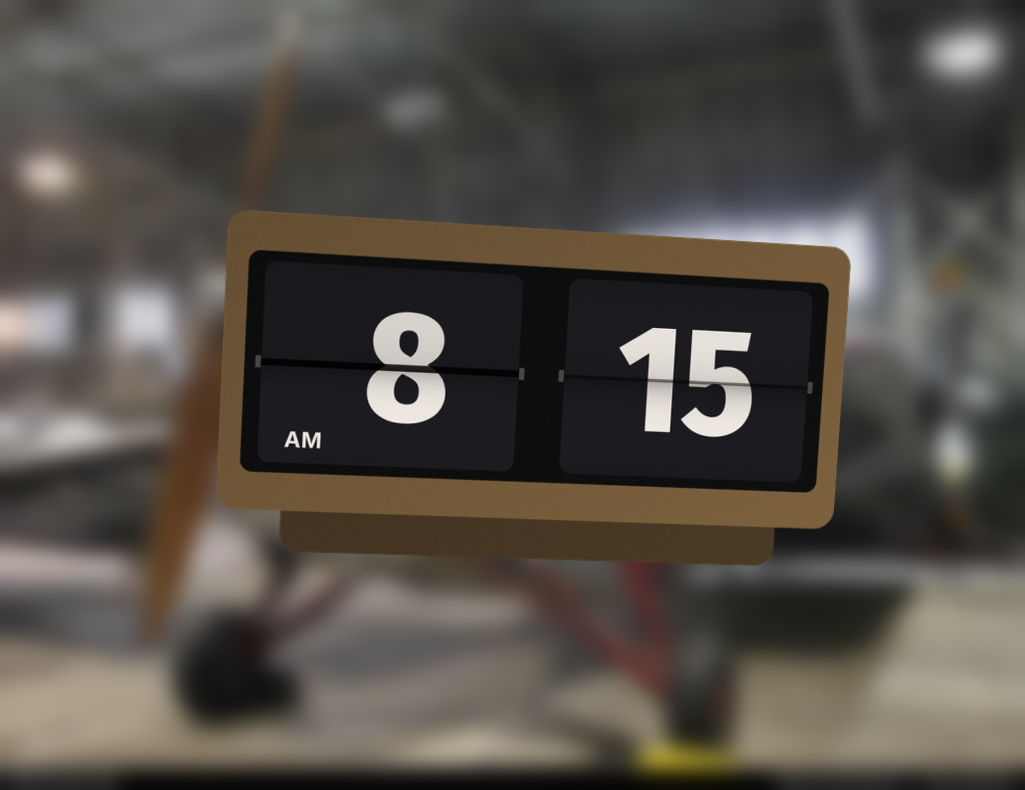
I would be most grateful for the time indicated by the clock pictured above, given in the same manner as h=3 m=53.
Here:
h=8 m=15
